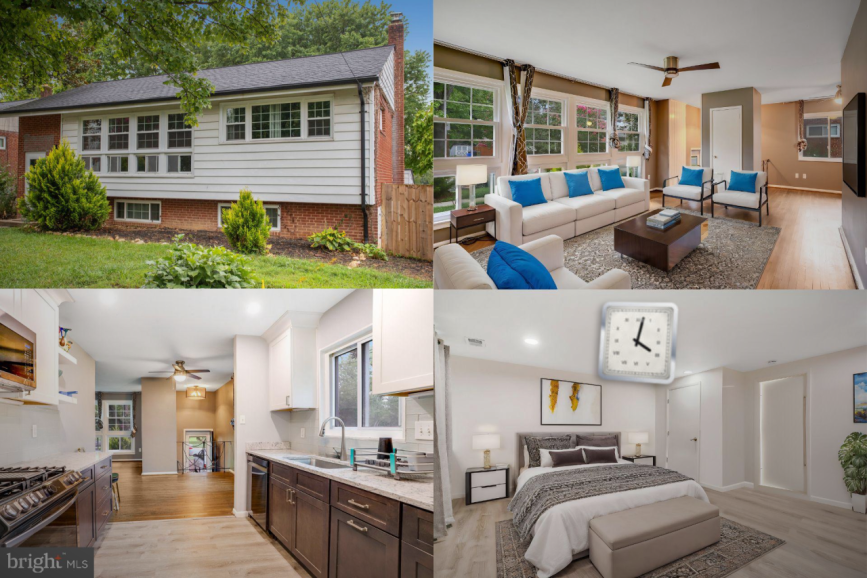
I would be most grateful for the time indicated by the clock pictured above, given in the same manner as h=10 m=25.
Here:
h=4 m=2
